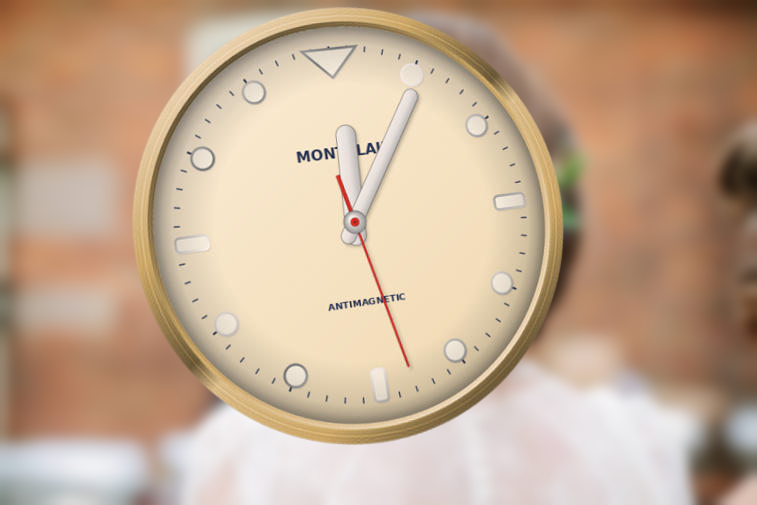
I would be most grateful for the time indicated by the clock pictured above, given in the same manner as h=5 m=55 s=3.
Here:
h=12 m=5 s=28
